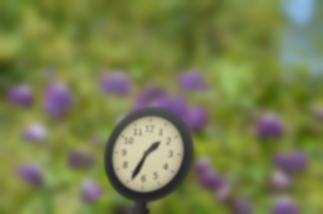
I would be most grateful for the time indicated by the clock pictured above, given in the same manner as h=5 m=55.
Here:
h=1 m=34
